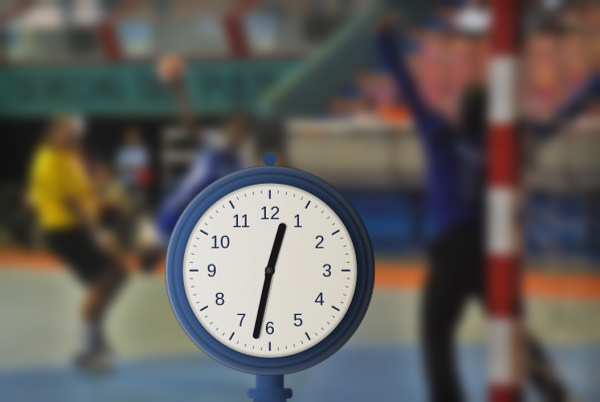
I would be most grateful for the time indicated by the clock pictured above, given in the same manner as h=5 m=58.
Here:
h=12 m=32
